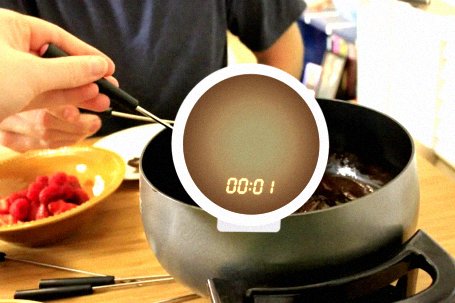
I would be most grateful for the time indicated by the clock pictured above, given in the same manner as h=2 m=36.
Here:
h=0 m=1
